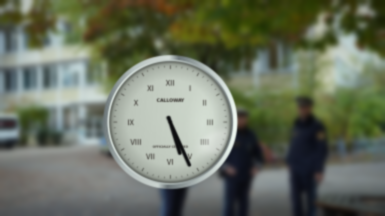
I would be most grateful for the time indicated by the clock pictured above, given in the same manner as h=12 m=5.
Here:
h=5 m=26
